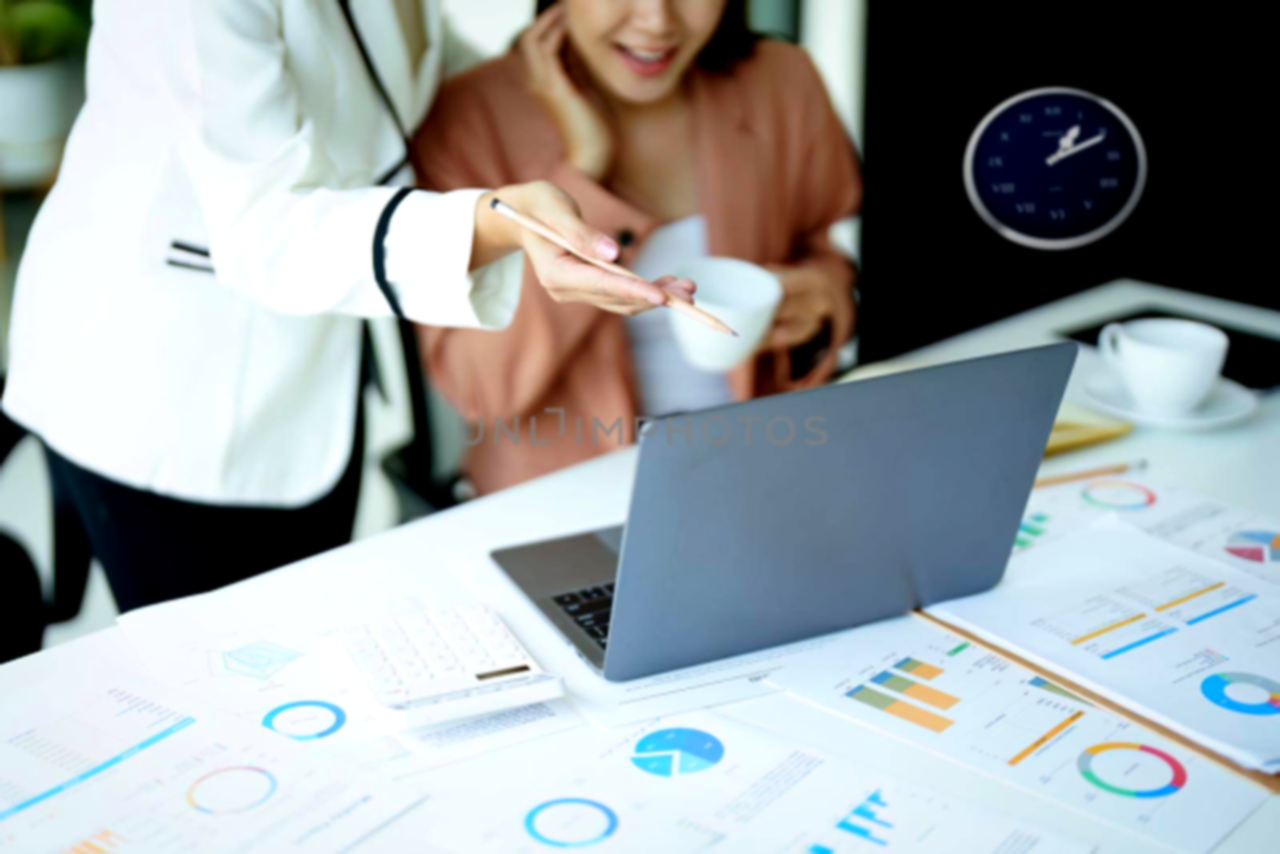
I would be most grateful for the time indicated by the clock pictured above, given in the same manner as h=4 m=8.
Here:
h=1 m=11
